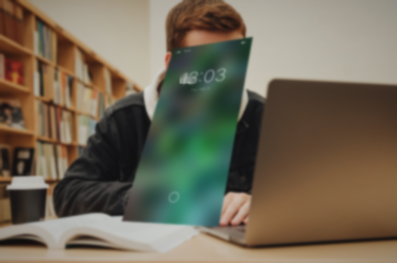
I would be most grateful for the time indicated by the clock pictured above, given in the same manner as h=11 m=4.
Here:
h=13 m=3
